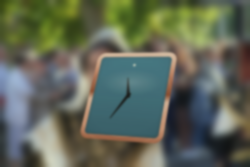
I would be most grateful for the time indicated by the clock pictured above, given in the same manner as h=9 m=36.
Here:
h=11 m=35
